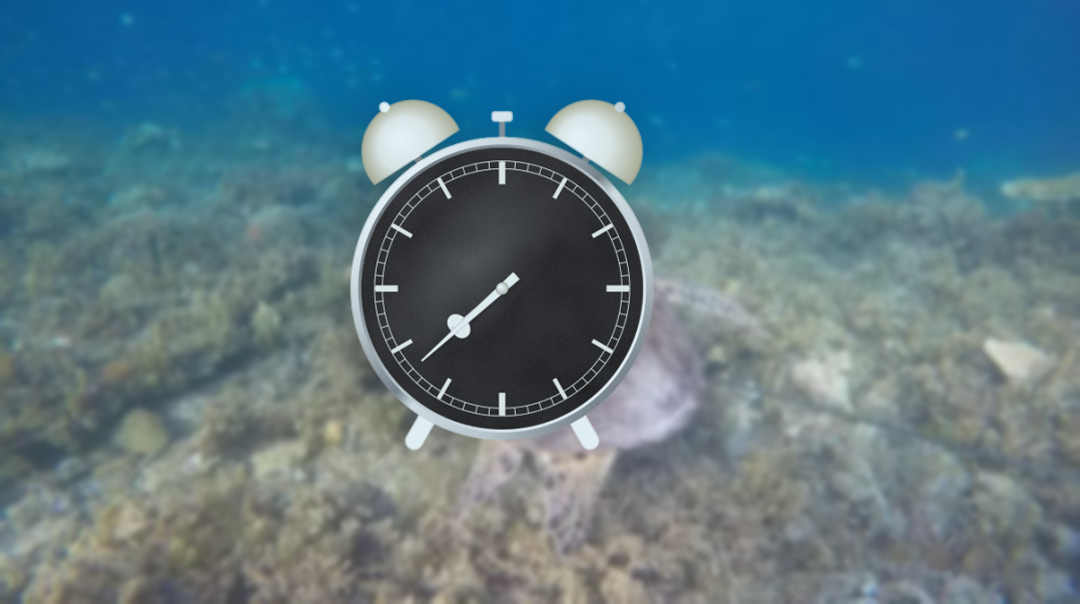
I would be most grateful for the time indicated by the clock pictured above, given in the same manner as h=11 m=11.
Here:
h=7 m=38
